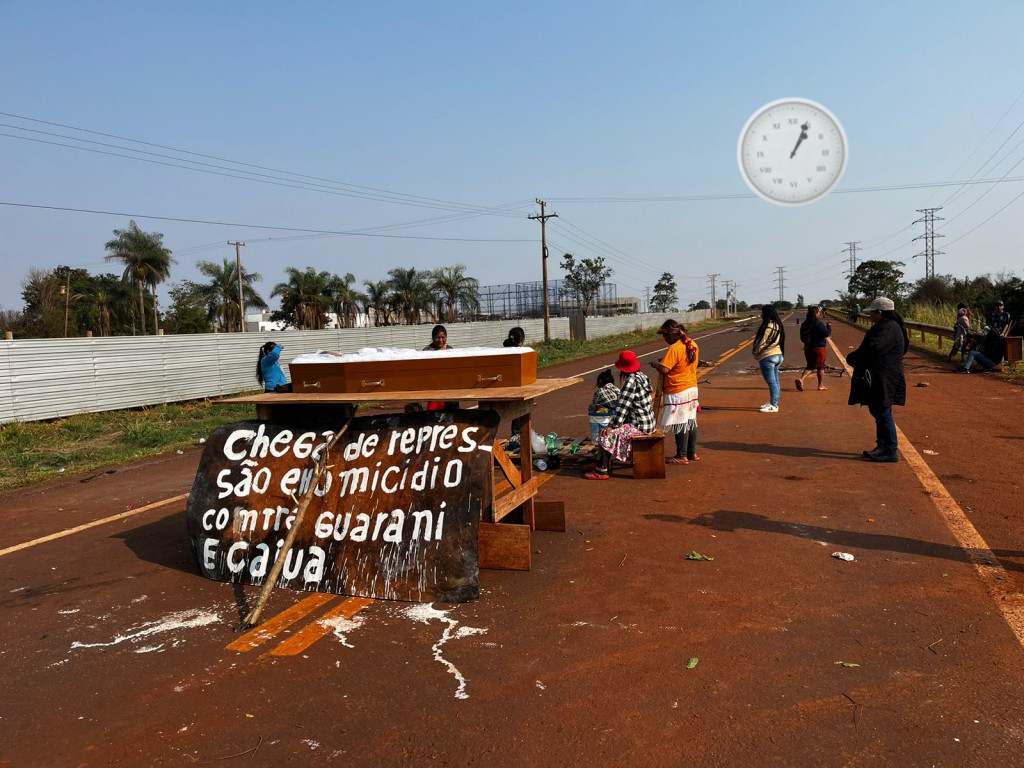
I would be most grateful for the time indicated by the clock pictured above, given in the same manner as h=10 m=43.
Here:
h=1 m=4
